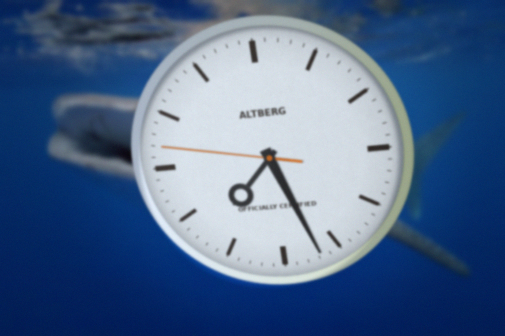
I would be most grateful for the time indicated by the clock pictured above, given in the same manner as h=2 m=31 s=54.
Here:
h=7 m=26 s=47
